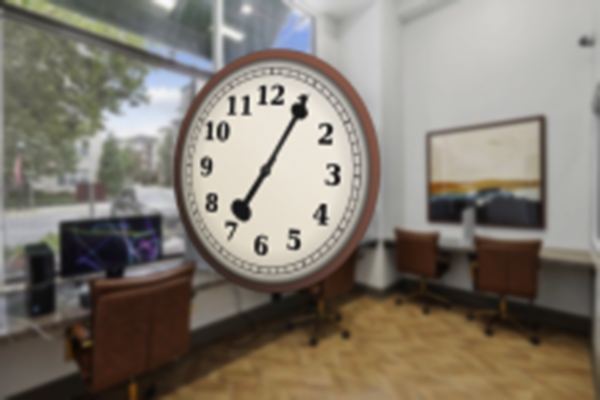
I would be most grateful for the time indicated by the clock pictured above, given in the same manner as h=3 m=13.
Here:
h=7 m=5
